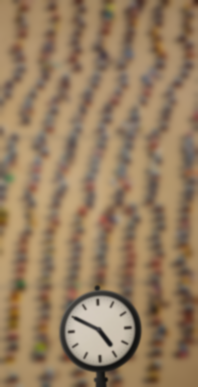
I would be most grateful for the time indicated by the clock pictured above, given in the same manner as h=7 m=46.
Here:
h=4 m=50
